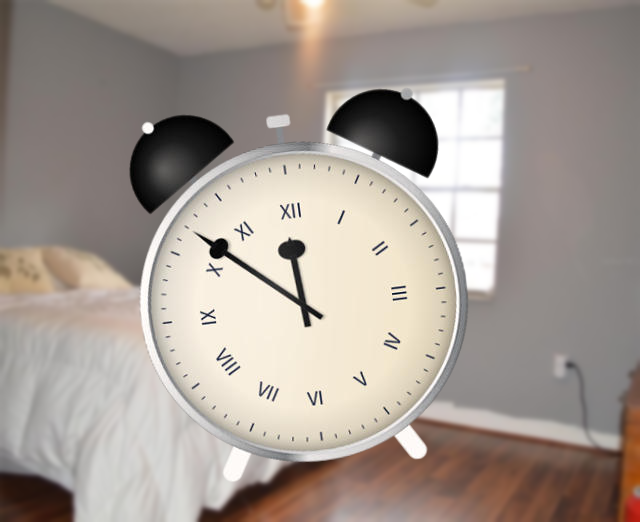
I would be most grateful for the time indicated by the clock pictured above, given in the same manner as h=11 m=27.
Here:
h=11 m=52
